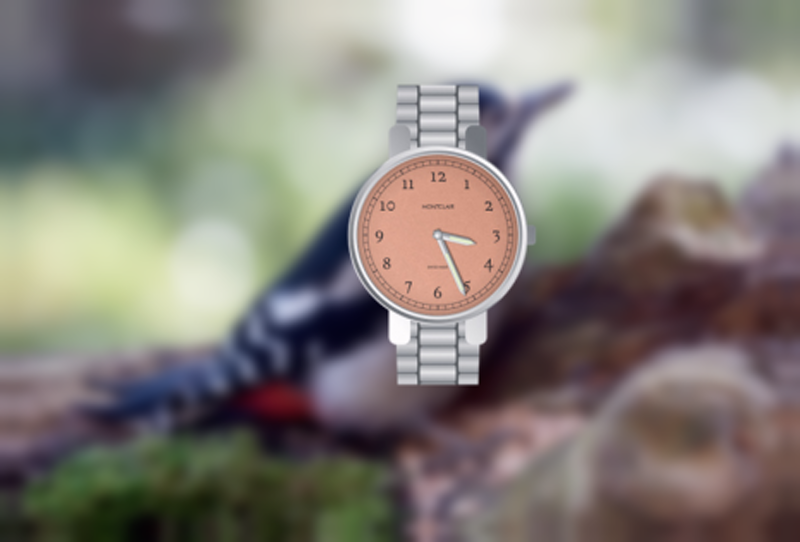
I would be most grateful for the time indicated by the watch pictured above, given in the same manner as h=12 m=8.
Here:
h=3 m=26
